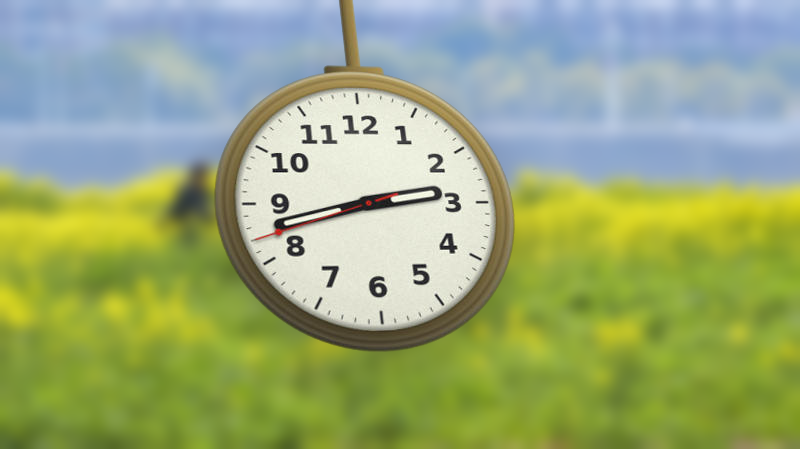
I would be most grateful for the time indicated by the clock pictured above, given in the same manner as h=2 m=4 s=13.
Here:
h=2 m=42 s=42
